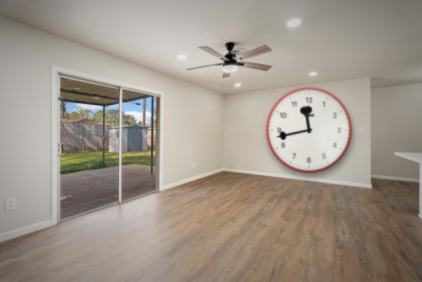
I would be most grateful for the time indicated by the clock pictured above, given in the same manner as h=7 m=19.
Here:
h=11 m=43
